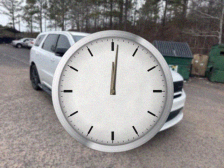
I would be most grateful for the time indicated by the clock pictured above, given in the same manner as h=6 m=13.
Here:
h=12 m=1
